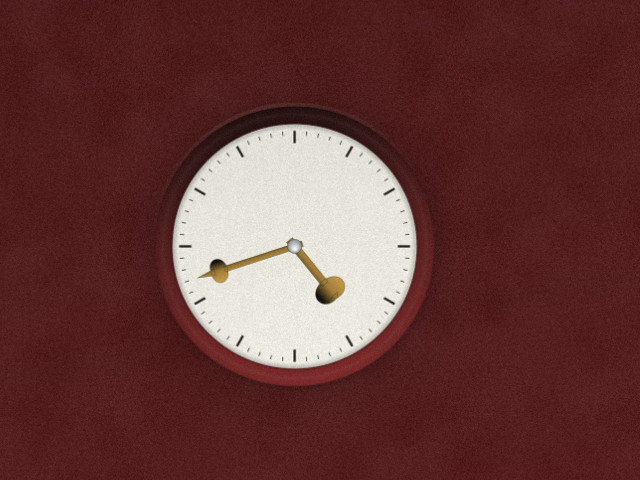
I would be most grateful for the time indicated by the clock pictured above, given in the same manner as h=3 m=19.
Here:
h=4 m=42
